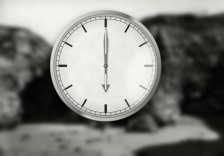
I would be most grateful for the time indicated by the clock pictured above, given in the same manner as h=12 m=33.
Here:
h=6 m=0
